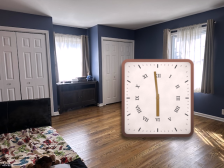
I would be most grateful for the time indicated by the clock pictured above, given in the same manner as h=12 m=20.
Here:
h=5 m=59
